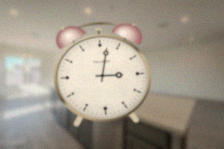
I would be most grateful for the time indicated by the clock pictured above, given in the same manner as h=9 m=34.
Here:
h=3 m=2
